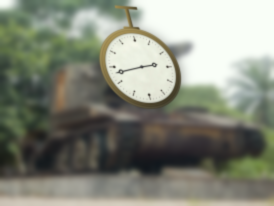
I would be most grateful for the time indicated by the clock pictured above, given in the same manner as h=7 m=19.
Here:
h=2 m=43
